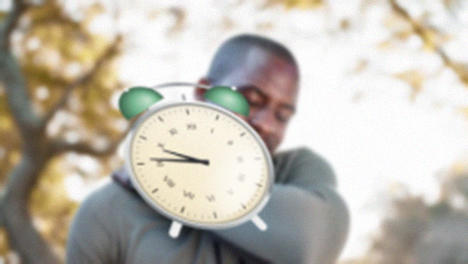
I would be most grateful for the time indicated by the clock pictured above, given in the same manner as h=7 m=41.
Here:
h=9 m=46
